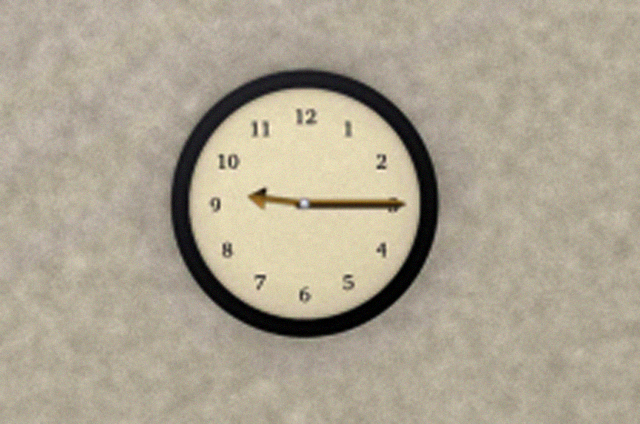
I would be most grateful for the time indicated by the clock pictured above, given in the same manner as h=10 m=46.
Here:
h=9 m=15
